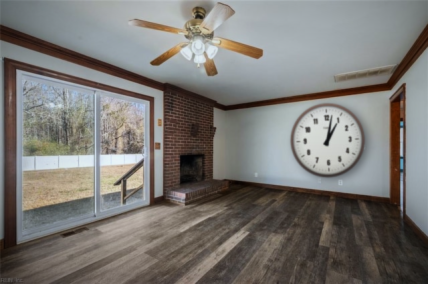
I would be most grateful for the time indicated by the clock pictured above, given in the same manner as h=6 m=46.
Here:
h=1 m=2
